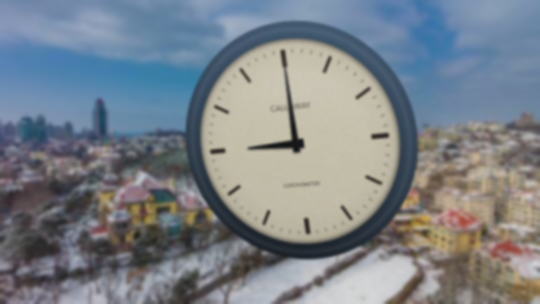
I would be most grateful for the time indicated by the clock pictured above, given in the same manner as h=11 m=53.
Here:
h=9 m=0
